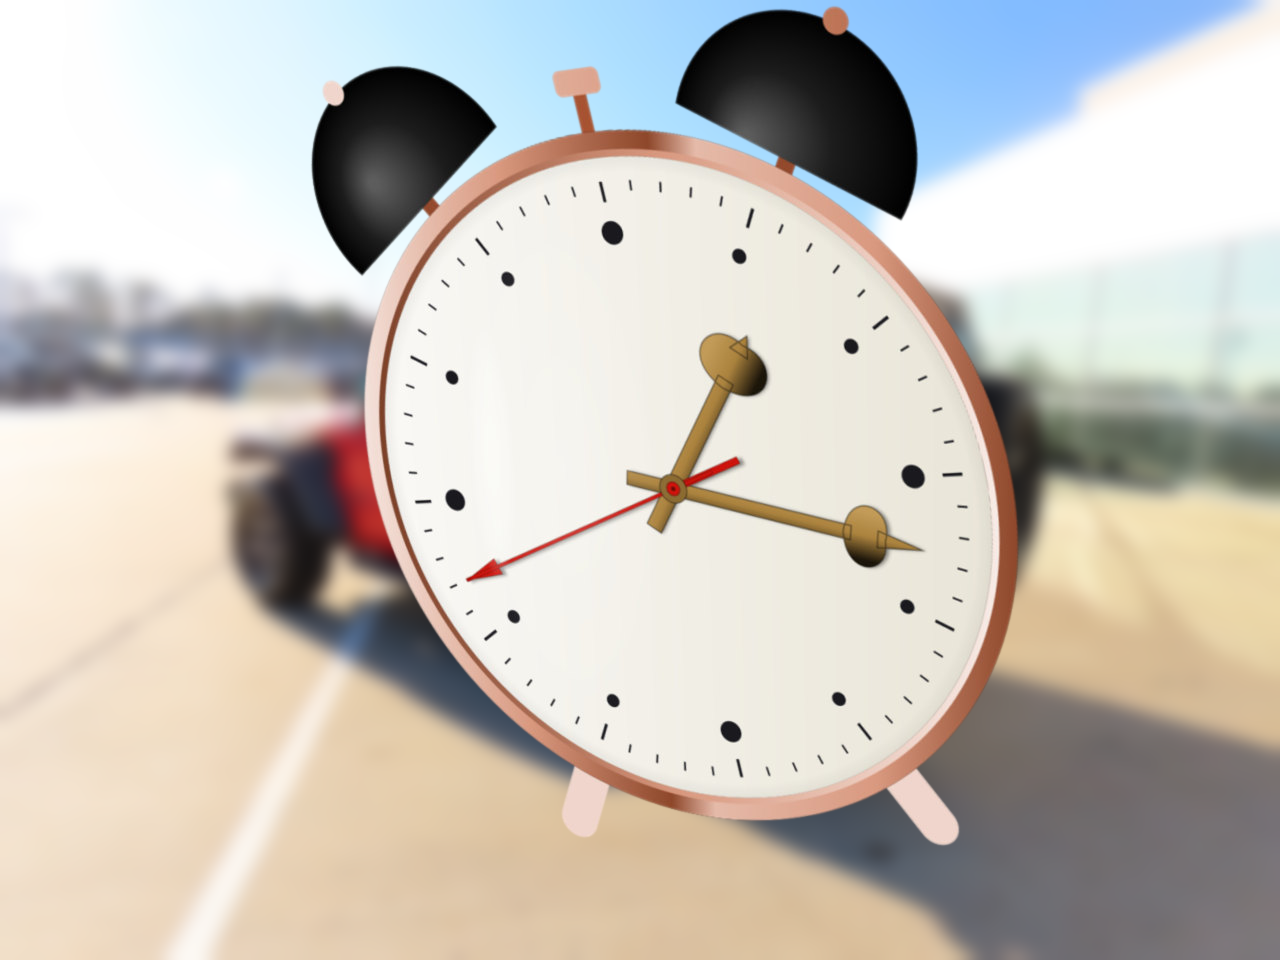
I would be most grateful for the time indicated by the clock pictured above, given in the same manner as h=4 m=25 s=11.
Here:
h=1 m=17 s=42
